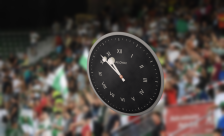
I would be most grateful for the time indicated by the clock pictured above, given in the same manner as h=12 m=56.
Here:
h=10 m=52
